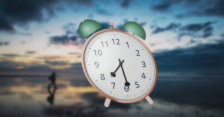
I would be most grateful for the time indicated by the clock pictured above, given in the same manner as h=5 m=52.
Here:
h=7 m=29
